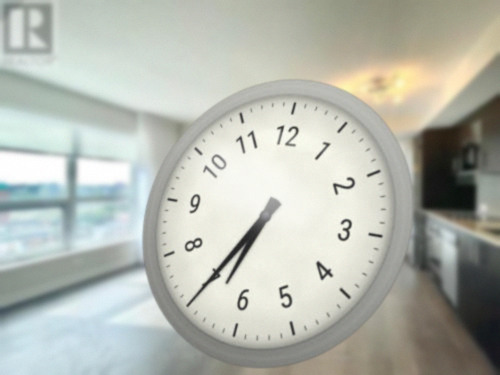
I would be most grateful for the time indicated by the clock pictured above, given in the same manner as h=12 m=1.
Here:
h=6 m=35
